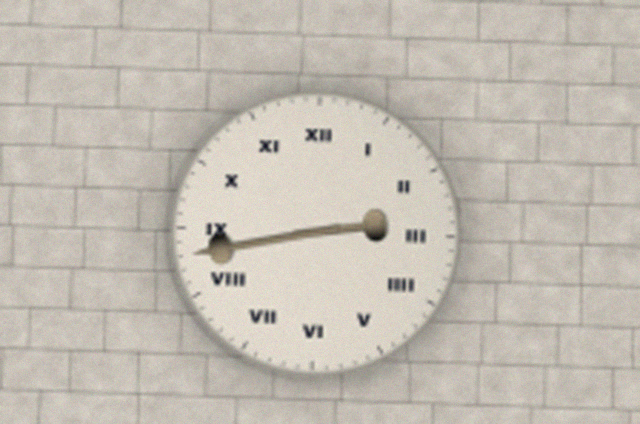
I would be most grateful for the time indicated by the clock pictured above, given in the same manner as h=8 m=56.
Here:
h=2 m=43
